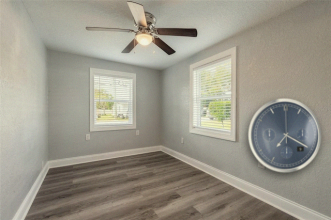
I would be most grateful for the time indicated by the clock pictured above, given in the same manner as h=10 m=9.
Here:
h=7 m=20
